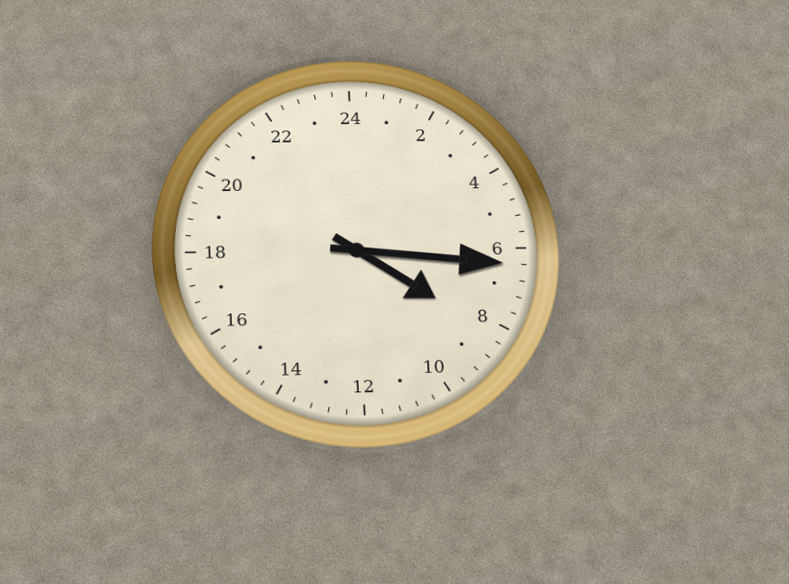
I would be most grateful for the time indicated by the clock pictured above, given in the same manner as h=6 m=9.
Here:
h=8 m=16
